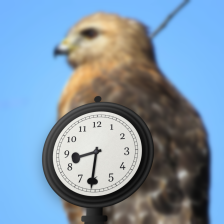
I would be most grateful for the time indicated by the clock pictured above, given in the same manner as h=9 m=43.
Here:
h=8 m=31
